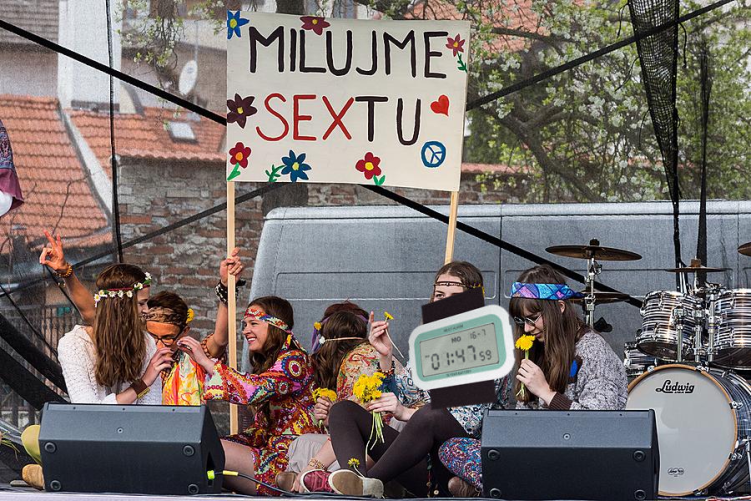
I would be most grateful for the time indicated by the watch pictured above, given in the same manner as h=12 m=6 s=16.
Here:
h=1 m=47 s=59
